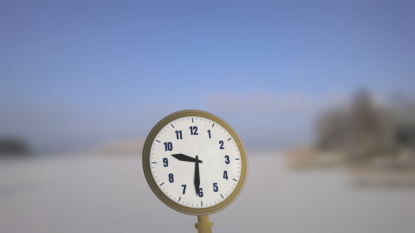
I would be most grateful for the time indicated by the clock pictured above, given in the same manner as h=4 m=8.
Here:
h=9 m=31
